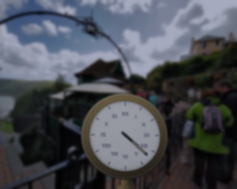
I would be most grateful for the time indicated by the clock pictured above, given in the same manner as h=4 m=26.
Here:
h=4 m=22
